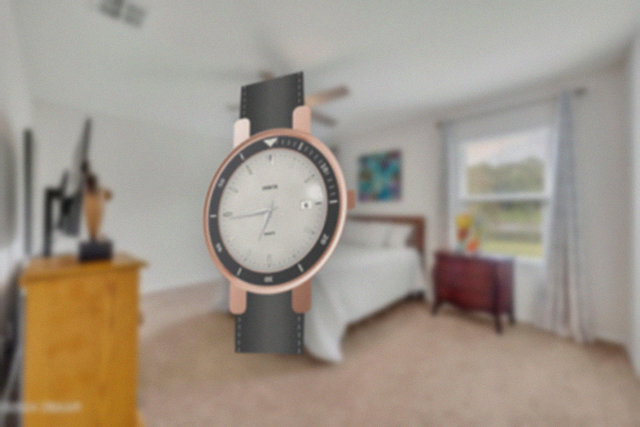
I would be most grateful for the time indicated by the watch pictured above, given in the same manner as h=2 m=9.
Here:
h=6 m=44
